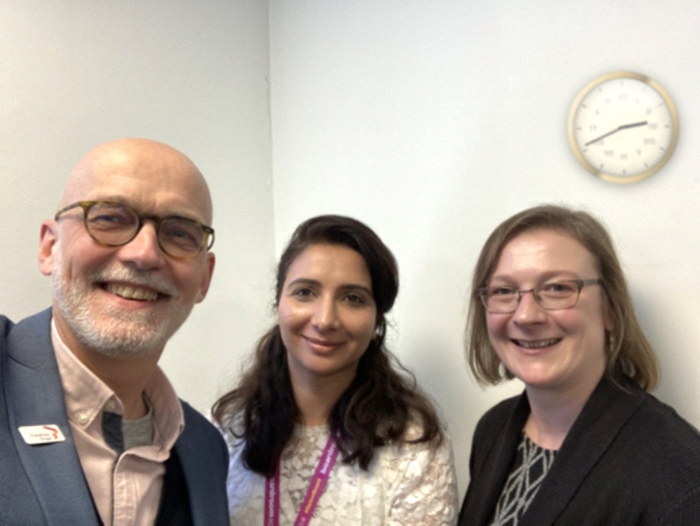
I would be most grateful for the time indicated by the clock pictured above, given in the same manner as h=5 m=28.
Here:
h=2 m=41
